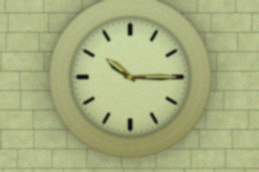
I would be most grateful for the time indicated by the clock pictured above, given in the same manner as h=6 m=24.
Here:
h=10 m=15
